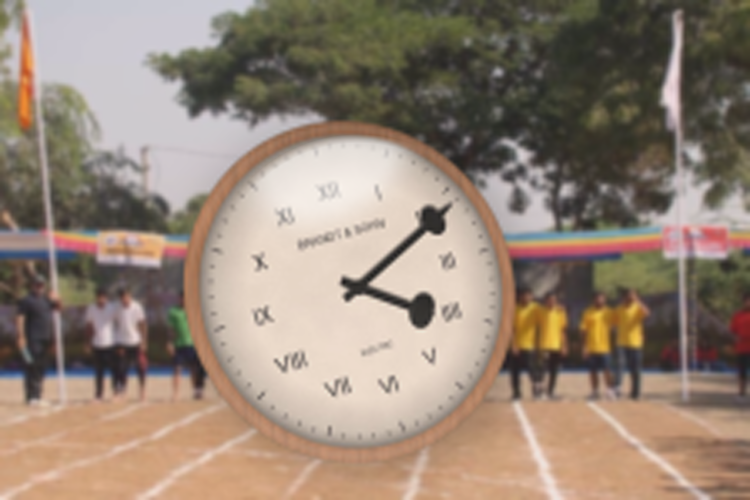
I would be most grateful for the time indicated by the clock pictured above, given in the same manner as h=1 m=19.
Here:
h=4 m=11
